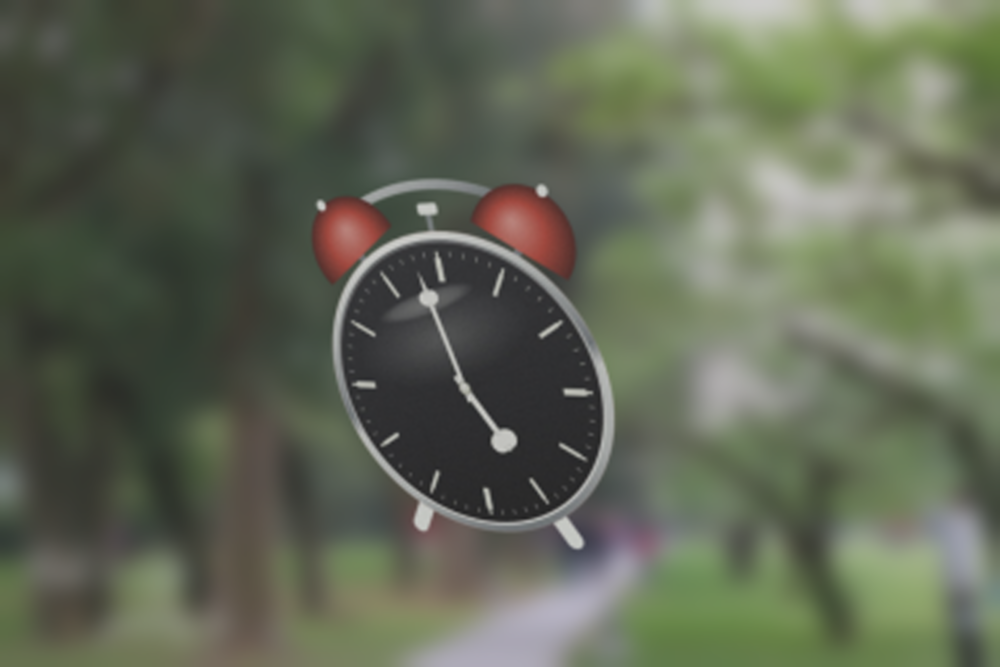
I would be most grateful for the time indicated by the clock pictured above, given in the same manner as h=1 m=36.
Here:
h=4 m=58
